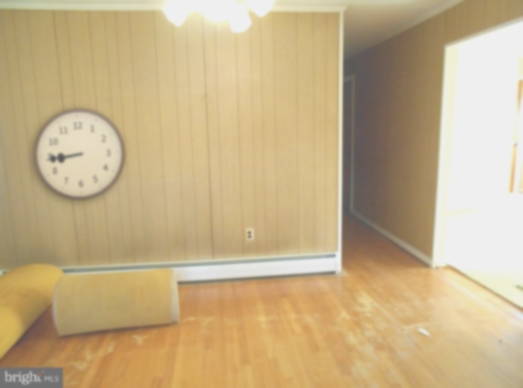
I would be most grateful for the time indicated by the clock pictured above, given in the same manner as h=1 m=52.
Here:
h=8 m=44
